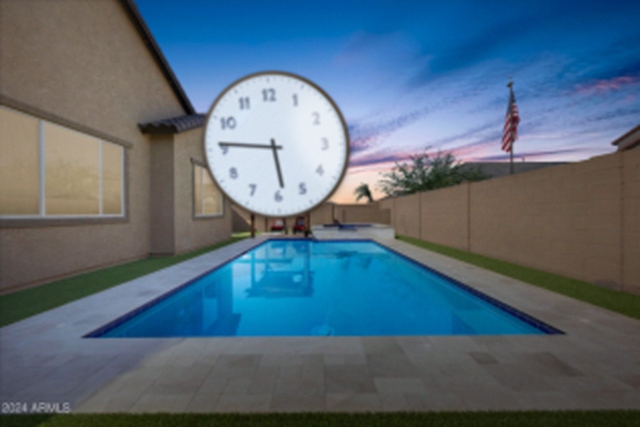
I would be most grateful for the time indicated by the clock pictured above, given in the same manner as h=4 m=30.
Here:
h=5 m=46
